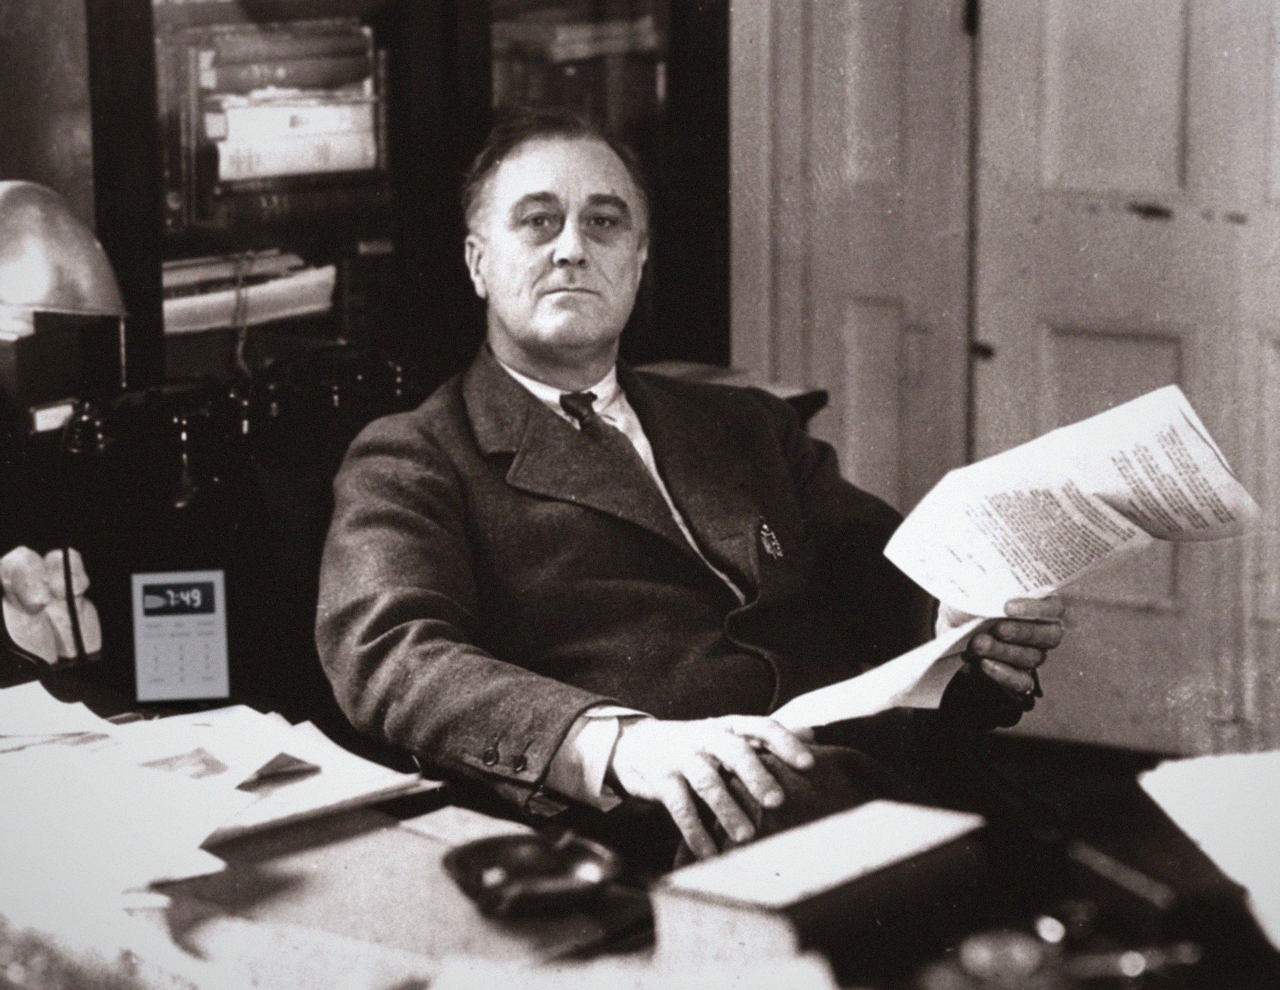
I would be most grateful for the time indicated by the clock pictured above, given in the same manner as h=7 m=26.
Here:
h=7 m=49
